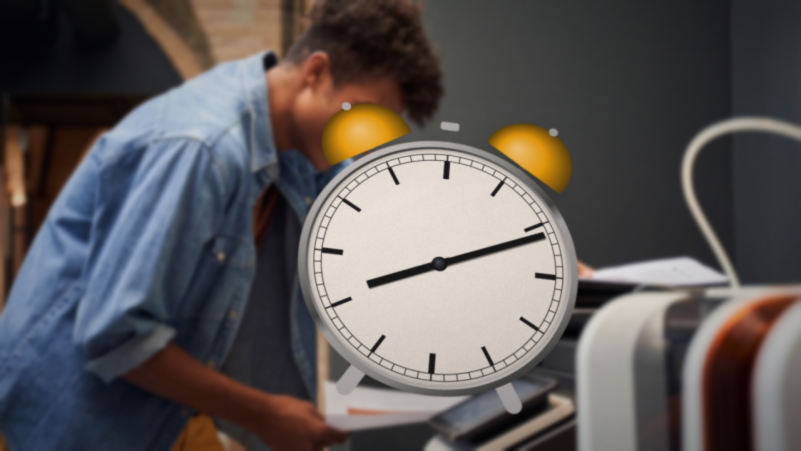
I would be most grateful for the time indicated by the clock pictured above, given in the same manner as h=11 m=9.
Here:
h=8 m=11
